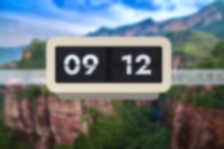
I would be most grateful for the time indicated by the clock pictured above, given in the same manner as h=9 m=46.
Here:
h=9 m=12
